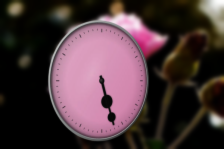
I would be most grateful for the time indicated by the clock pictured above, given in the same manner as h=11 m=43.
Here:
h=5 m=27
